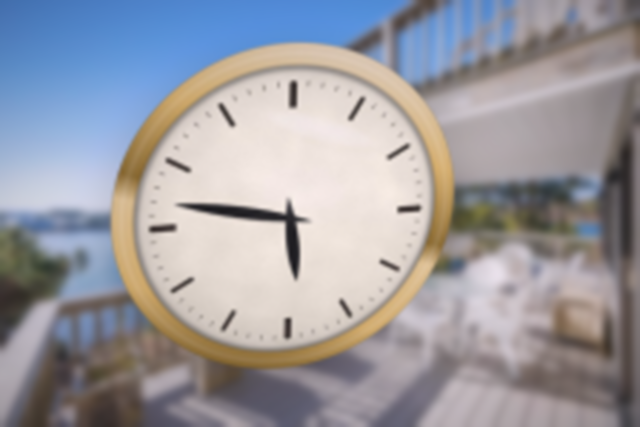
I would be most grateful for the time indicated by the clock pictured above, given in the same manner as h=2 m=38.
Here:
h=5 m=47
